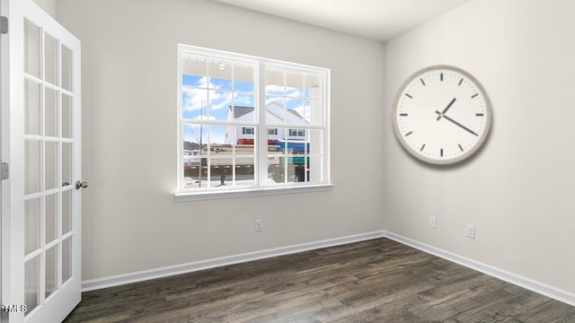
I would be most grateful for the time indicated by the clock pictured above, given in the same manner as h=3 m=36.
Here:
h=1 m=20
